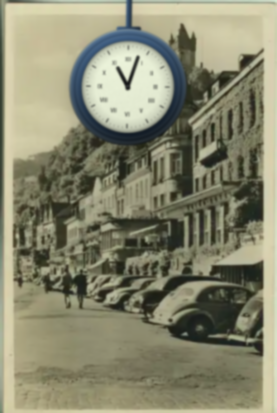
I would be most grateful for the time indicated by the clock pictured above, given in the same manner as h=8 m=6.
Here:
h=11 m=3
